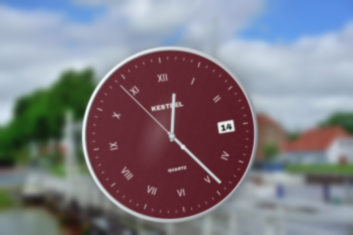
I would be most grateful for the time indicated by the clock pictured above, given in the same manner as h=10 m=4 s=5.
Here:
h=12 m=23 s=54
